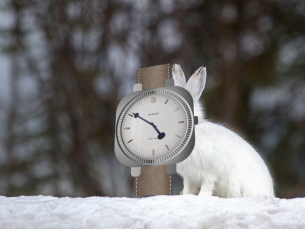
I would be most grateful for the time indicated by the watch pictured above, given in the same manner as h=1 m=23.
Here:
h=4 m=51
